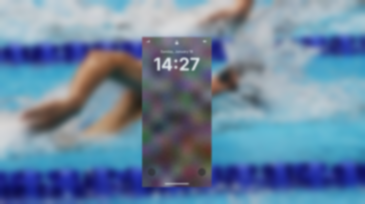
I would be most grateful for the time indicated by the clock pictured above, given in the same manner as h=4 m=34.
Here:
h=14 m=27
